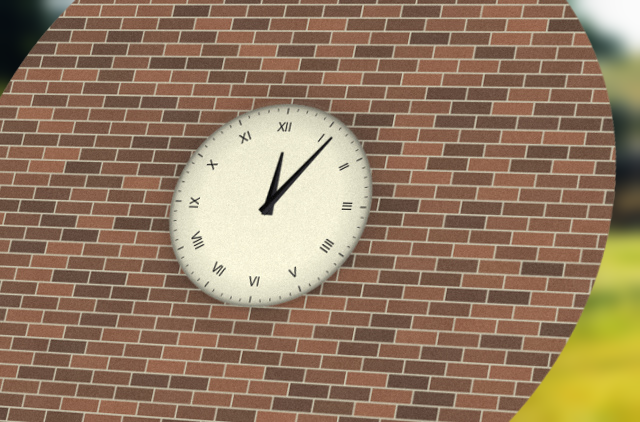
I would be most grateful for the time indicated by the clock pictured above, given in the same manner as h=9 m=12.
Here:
h=12 m=6
